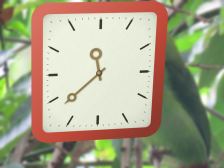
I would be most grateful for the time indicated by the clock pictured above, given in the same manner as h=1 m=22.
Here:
h=11 m=38
